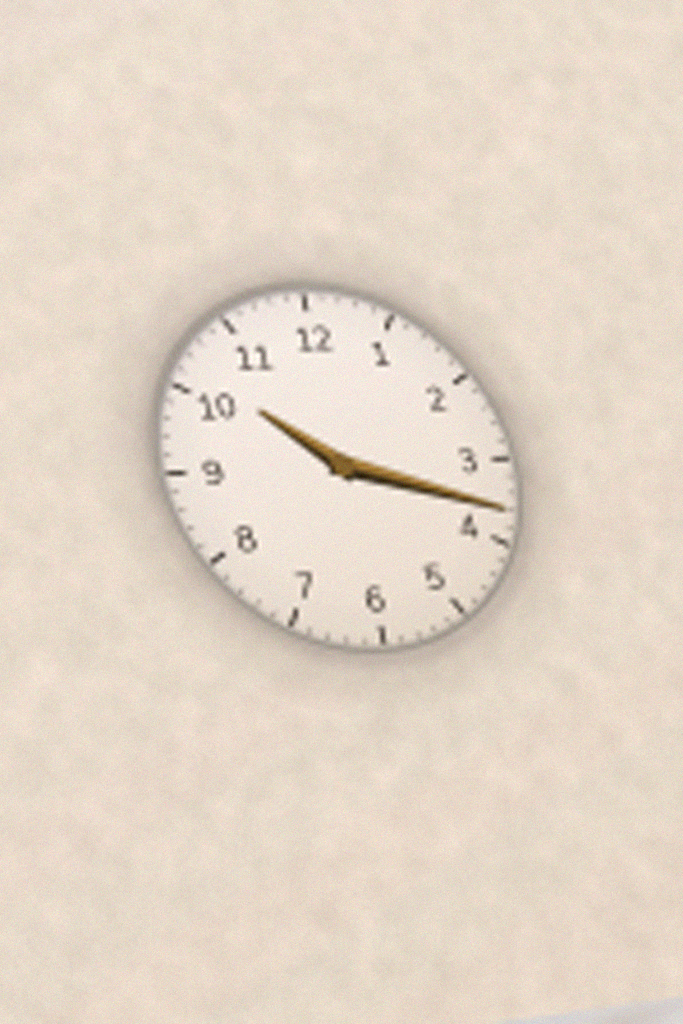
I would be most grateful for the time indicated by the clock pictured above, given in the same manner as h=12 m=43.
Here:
h=10 m=18
